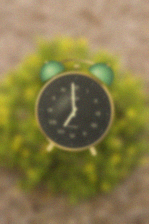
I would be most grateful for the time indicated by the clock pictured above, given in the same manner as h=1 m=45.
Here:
h=6 m=59
